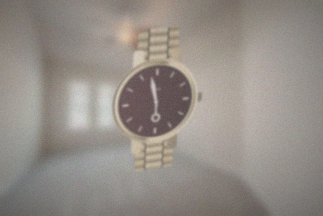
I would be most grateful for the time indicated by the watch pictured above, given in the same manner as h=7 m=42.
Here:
h=5 m=58
